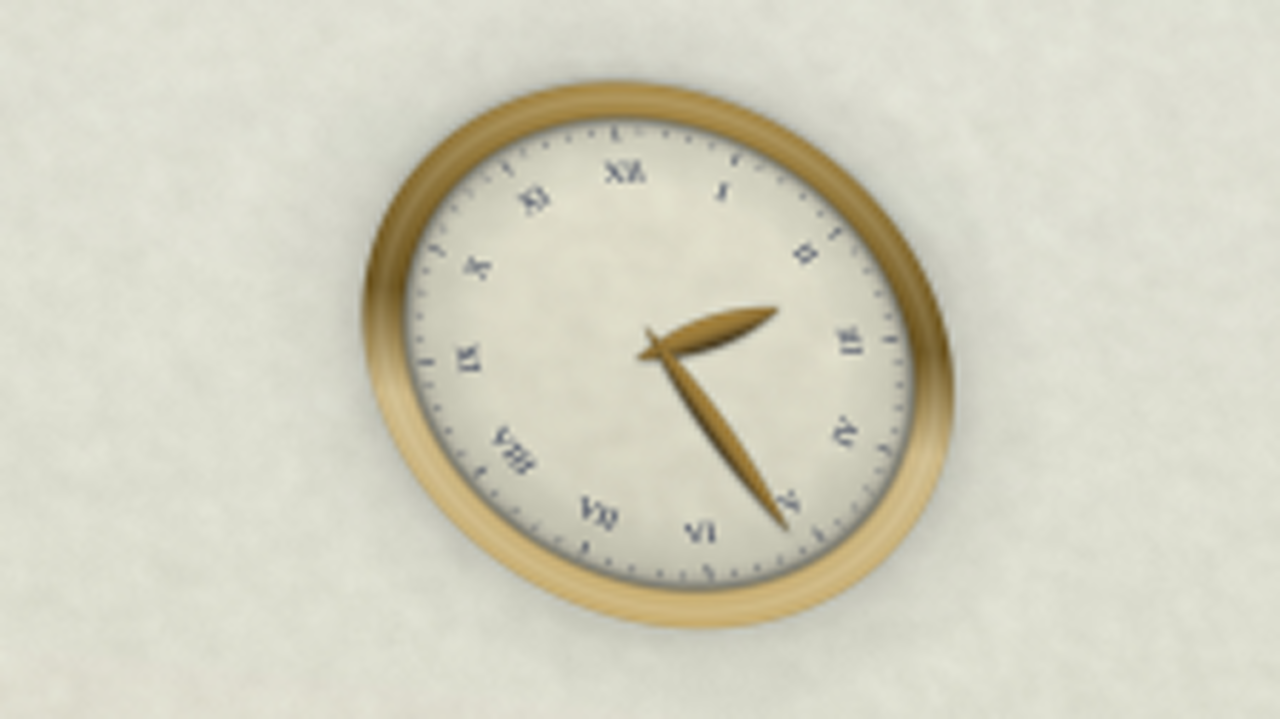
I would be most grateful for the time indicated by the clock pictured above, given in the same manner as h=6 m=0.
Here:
h=2 m=26
